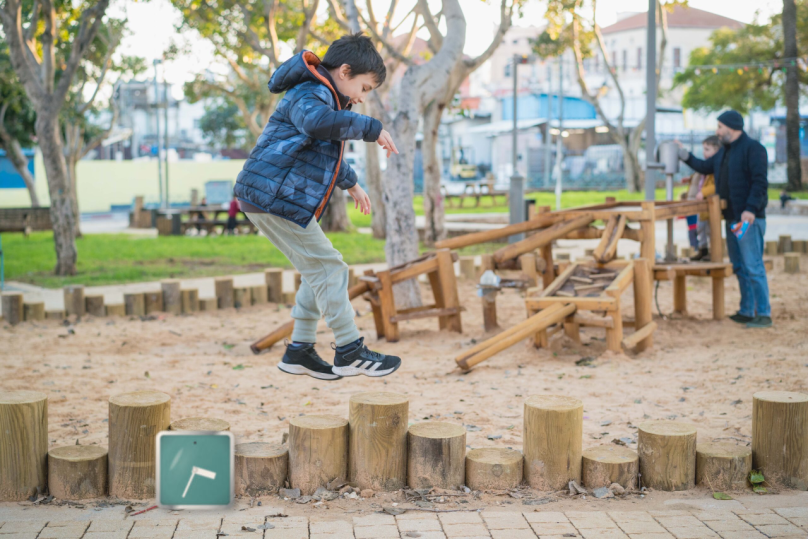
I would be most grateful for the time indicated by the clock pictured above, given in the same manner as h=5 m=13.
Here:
h=3 m=34
